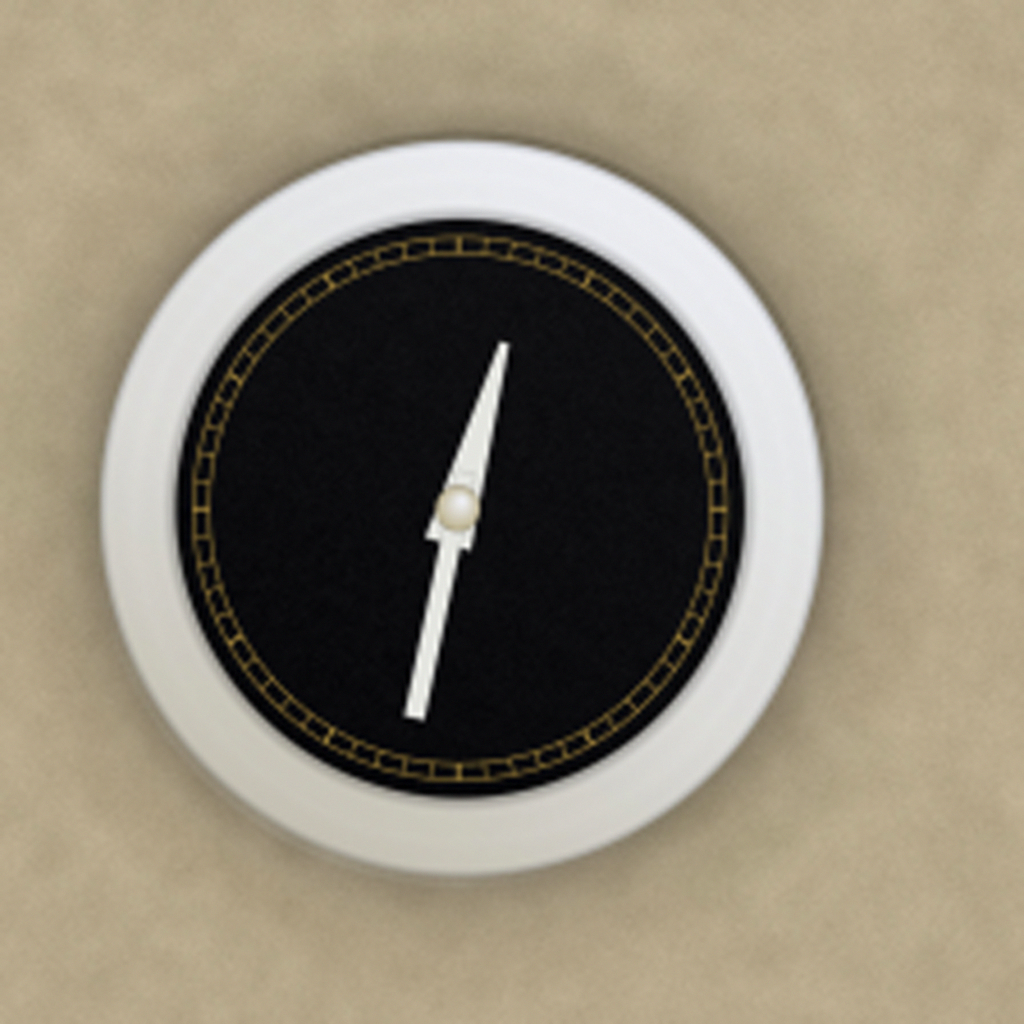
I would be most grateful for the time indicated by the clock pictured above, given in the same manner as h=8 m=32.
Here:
h=12 m=32
